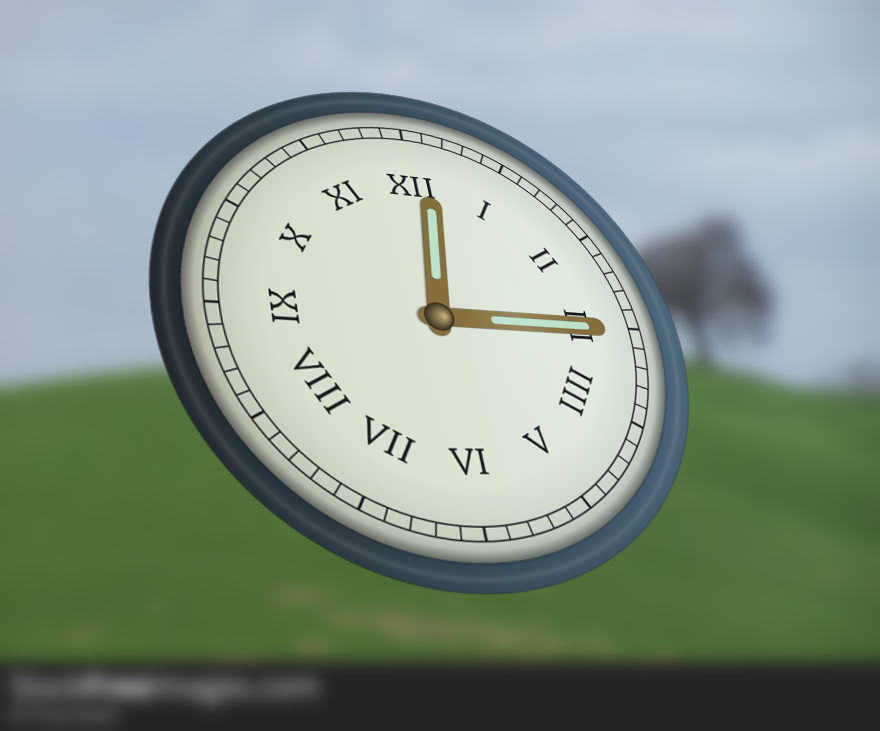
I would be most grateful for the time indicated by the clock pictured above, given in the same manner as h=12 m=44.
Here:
h=12 m=15
